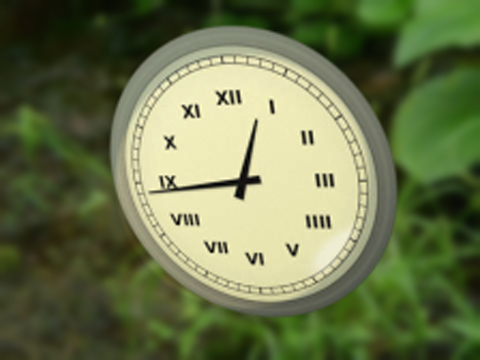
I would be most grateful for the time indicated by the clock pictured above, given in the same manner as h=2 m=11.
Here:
h=12 m=44
